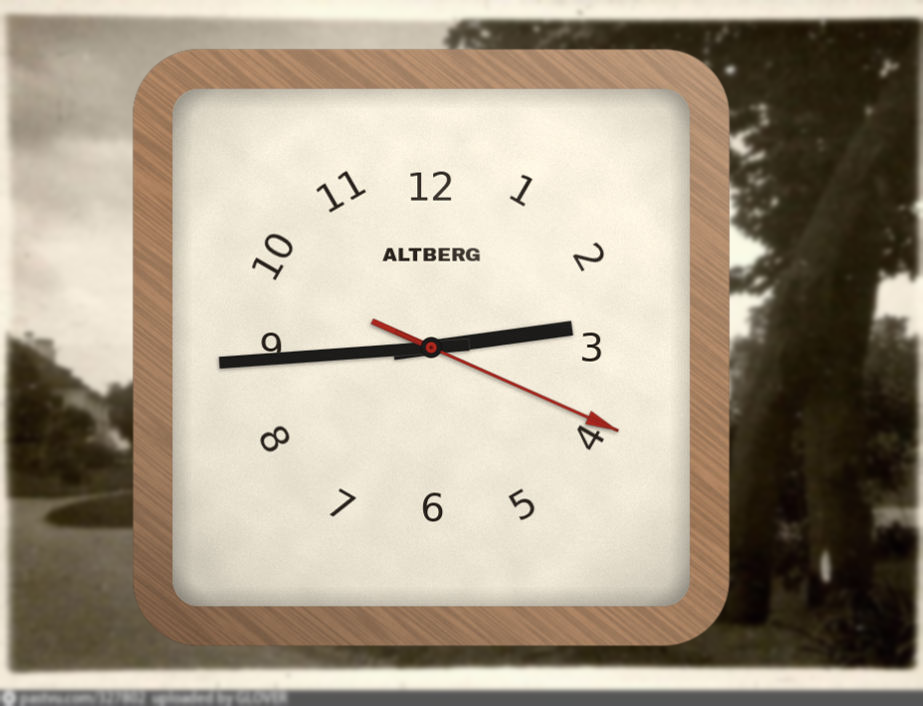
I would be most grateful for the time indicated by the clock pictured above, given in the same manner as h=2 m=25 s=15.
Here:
h=2 m=44 s=19
